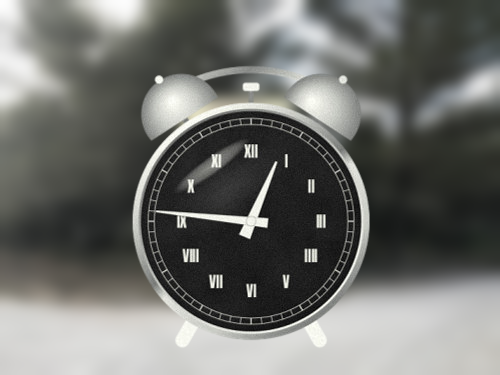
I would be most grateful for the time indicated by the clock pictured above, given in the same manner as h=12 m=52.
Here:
h=12 m=46
